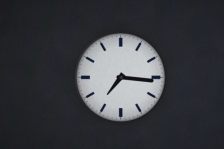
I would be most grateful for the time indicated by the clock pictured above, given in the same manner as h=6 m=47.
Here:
h=7 m=16
